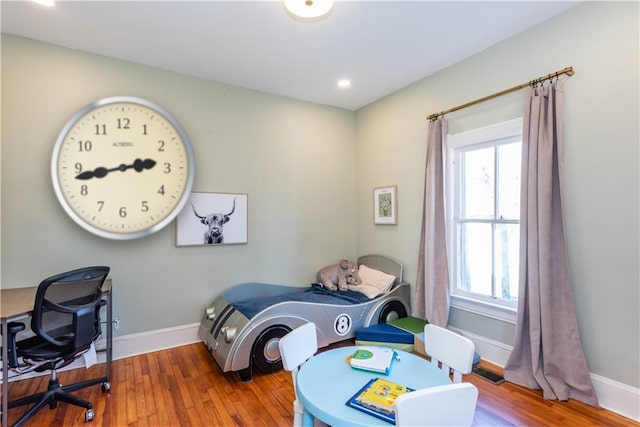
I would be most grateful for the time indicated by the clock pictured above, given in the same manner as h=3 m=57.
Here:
h=2 m=43
